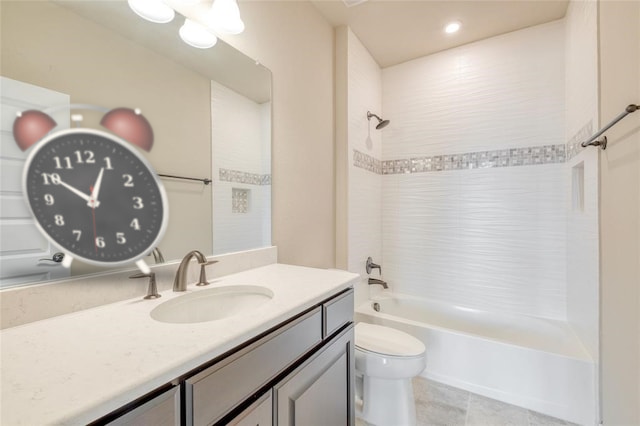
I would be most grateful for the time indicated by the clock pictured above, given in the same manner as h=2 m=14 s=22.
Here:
h=12 m=50 s=31
